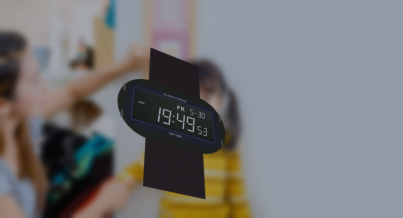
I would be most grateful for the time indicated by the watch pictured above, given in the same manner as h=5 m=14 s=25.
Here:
h=19 m=49 s=53
